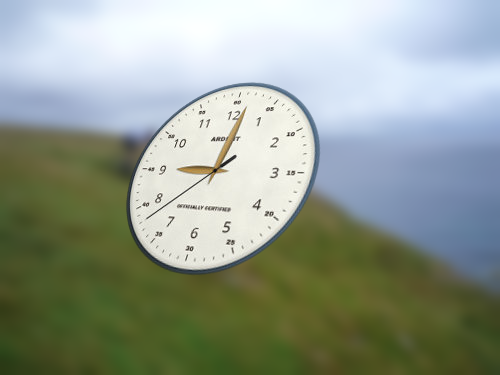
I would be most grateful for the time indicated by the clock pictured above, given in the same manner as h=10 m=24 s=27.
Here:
h=9 m=1 s=38
